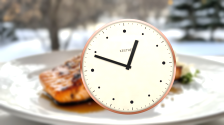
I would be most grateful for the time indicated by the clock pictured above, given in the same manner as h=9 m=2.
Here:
h=12 m=49
